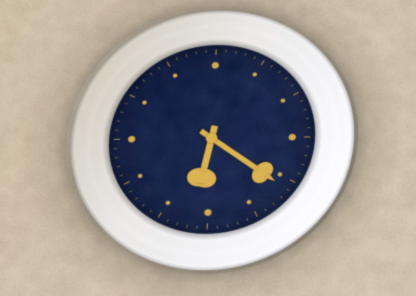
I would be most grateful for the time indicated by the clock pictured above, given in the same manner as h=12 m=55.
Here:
h=6 m=21
